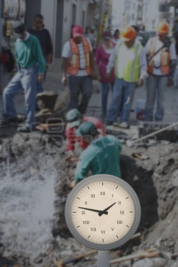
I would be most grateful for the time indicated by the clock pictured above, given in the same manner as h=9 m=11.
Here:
h=1 m=47
